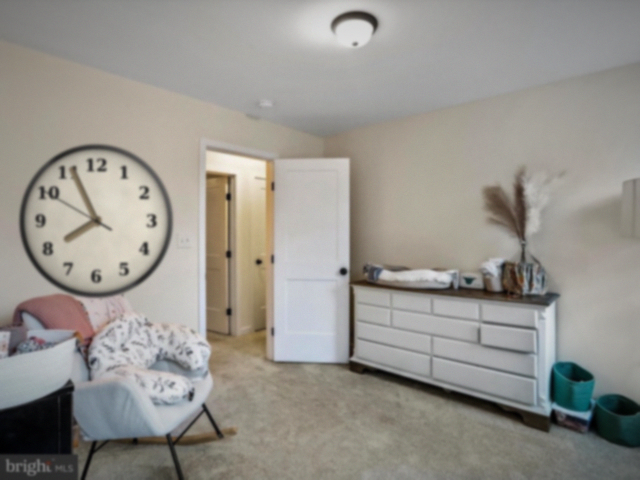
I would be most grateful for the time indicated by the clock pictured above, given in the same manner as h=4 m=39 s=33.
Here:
h=7 m=55 s=50
